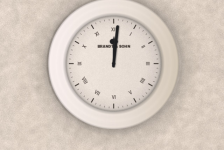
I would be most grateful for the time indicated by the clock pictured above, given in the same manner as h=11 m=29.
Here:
h=12 m=1
